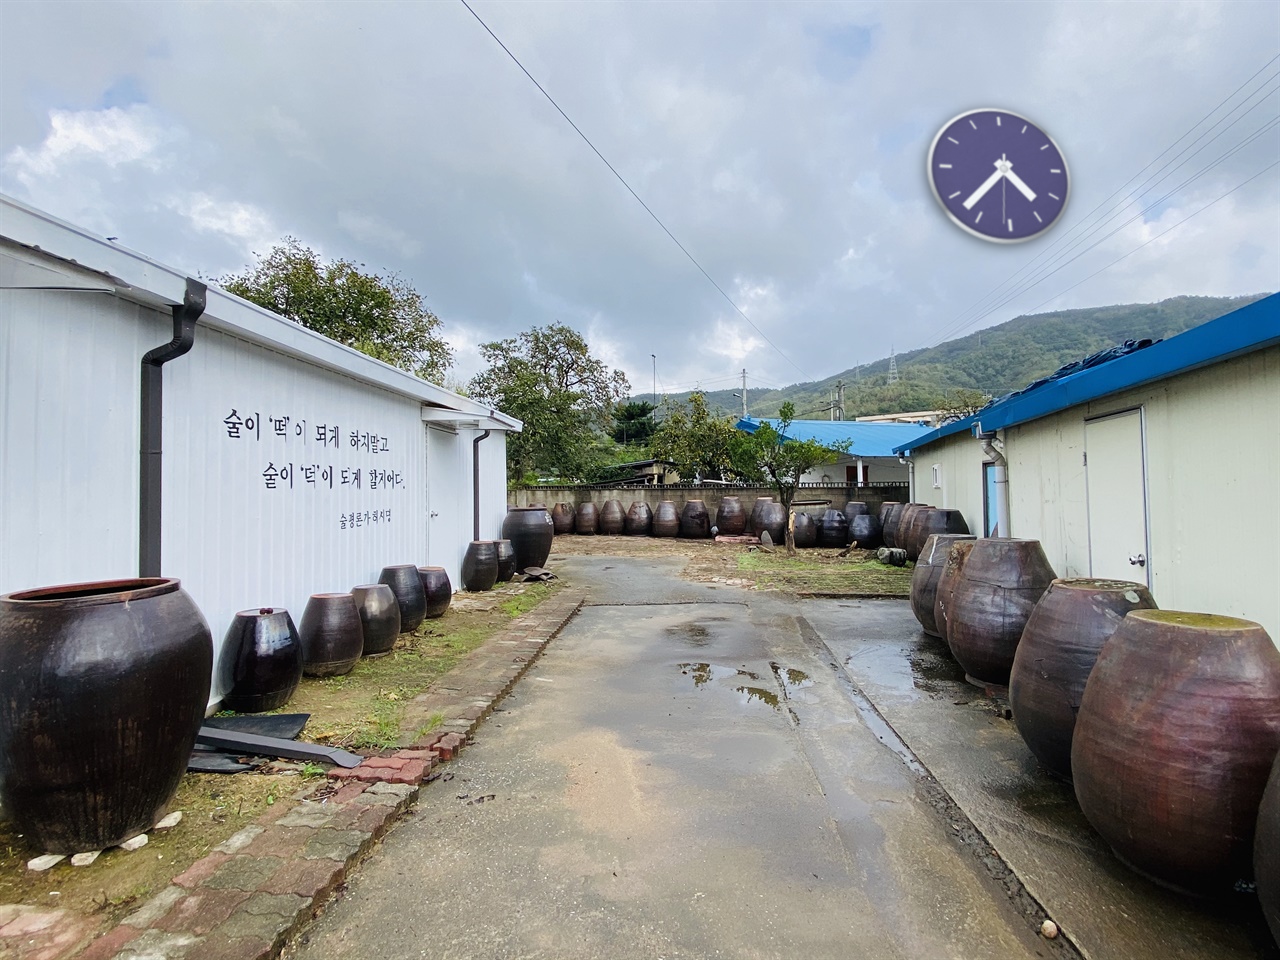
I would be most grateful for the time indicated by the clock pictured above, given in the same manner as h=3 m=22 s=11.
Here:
h=4 m=37 s=31
